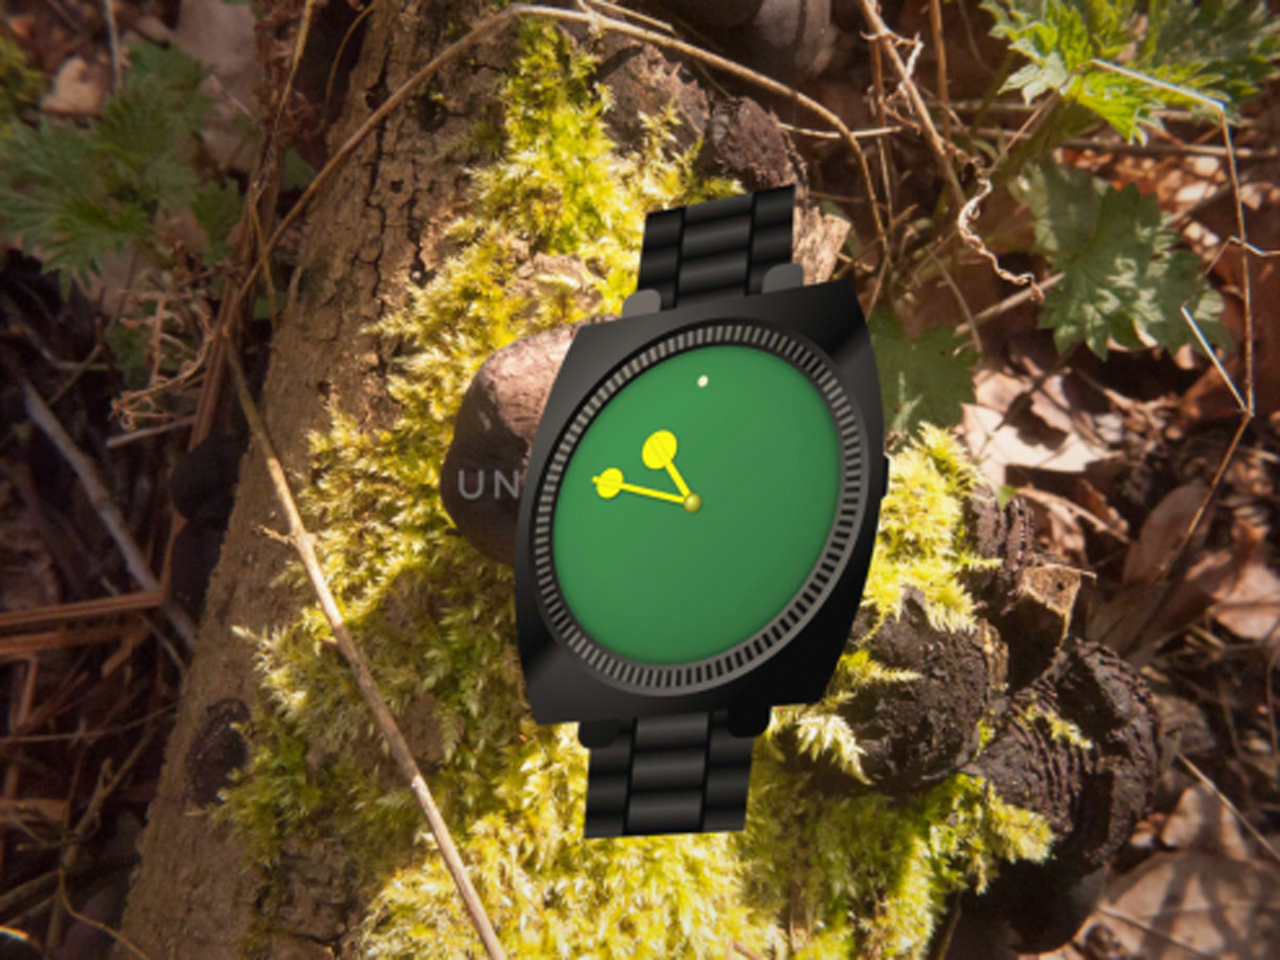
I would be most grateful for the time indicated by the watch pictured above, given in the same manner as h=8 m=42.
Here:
h=10 m=48
